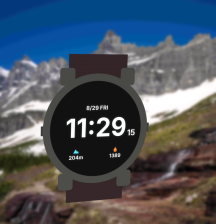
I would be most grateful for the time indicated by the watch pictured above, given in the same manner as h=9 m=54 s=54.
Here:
h=11 m=29 s=15
